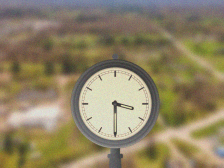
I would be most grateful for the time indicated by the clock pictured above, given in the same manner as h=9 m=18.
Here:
h=3 m=30
